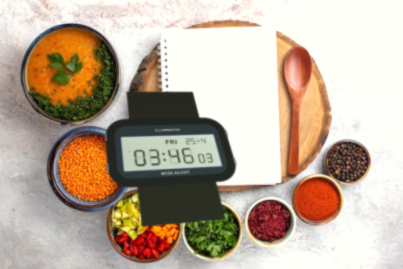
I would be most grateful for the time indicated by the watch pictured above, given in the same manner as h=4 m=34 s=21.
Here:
h=3 m=46 s=3
